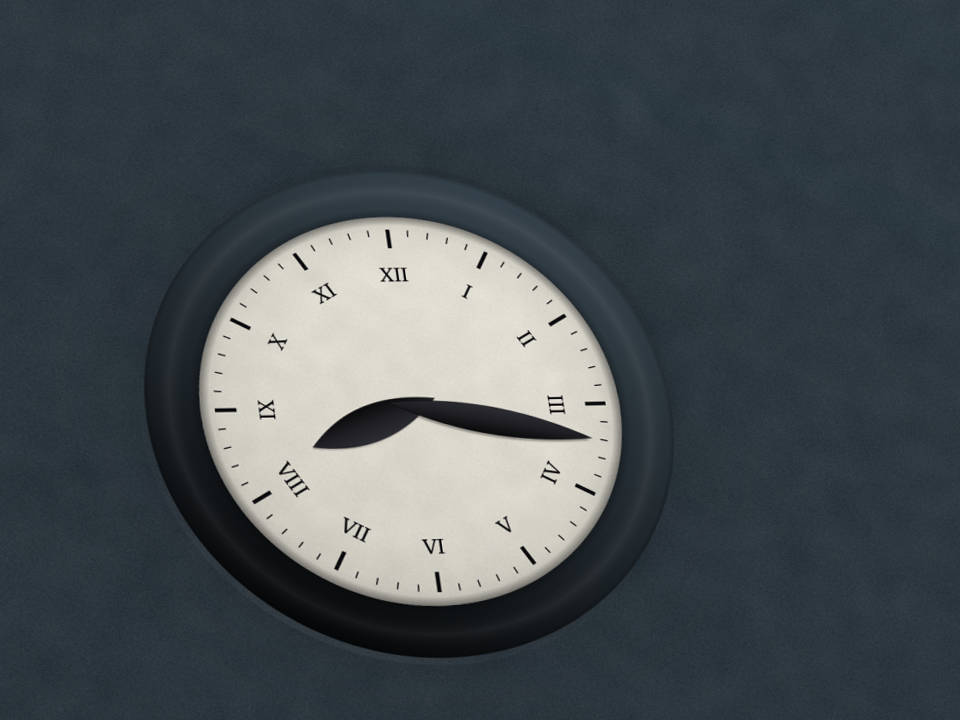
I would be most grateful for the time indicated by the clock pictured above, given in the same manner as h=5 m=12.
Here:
h=8 m=17
